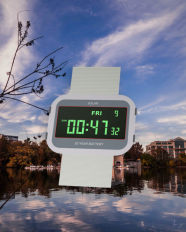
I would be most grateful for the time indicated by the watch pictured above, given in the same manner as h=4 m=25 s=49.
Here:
h=0 m=47 s=32
